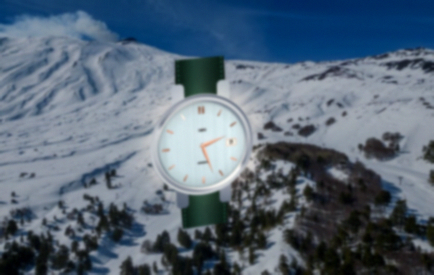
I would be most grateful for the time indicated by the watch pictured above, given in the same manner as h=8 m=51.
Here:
h=2 m=27
